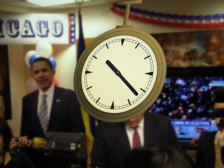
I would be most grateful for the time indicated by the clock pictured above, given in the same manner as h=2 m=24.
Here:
h=10 m=22
